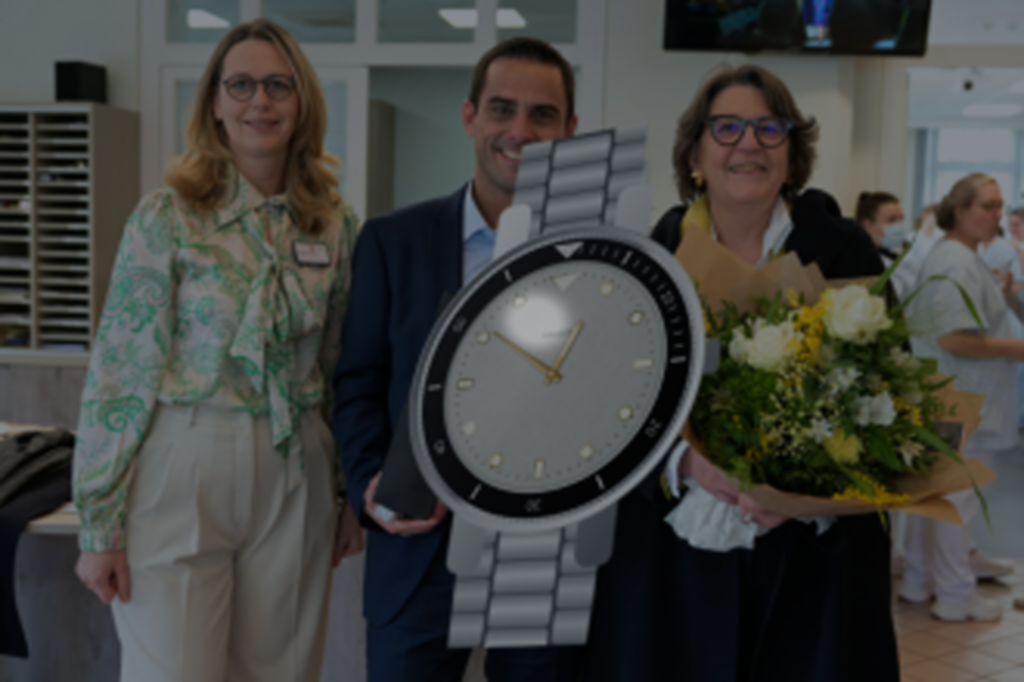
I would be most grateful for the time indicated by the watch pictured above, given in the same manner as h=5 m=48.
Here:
h=12 m=51
